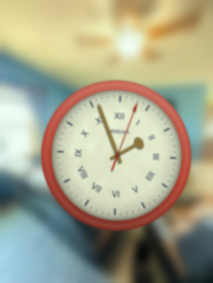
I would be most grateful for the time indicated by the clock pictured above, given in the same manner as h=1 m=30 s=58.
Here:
h=1 m=56 s=3
